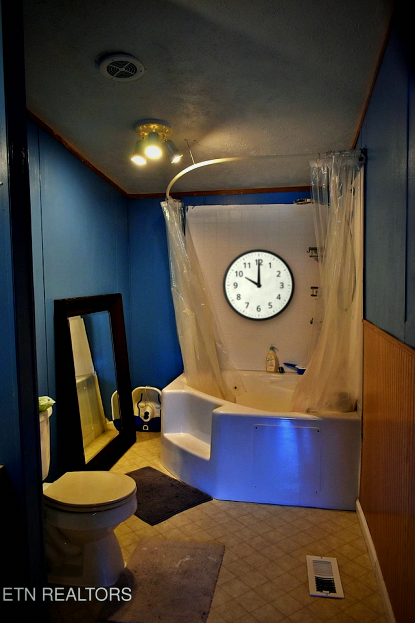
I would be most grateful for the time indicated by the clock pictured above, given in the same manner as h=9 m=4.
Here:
h=10 m=0
